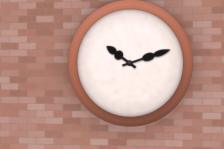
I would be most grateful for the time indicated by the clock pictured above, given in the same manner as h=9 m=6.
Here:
h=10 m=12
